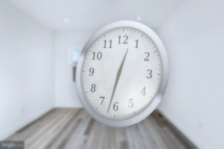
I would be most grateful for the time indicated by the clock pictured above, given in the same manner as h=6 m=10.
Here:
h=12 m=32
